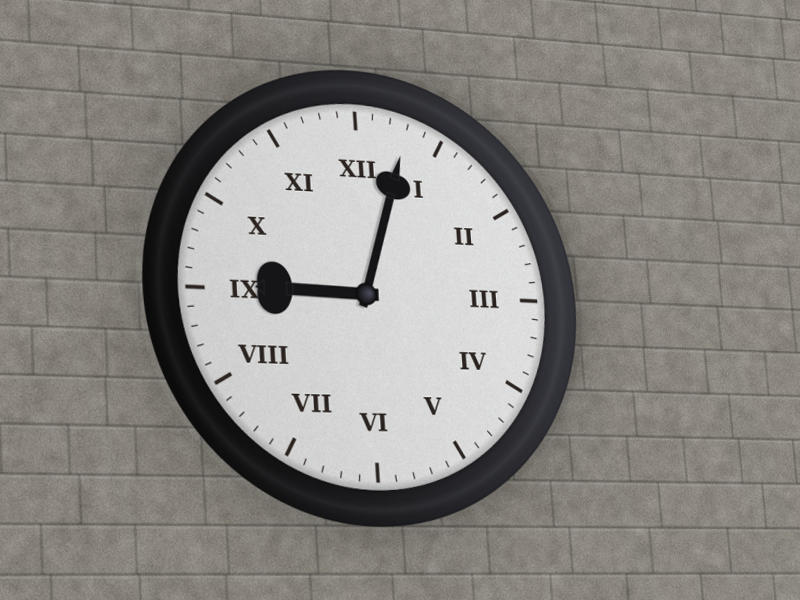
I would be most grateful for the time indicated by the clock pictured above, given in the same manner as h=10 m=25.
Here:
h=9 m=3
